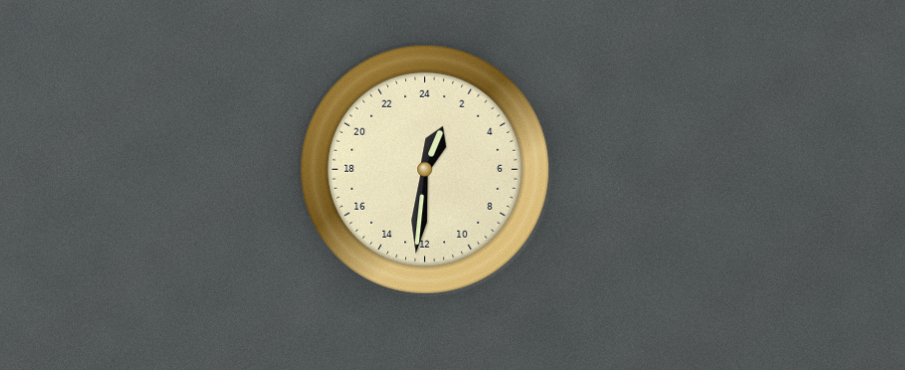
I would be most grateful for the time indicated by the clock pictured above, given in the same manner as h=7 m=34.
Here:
h=1 m=31
